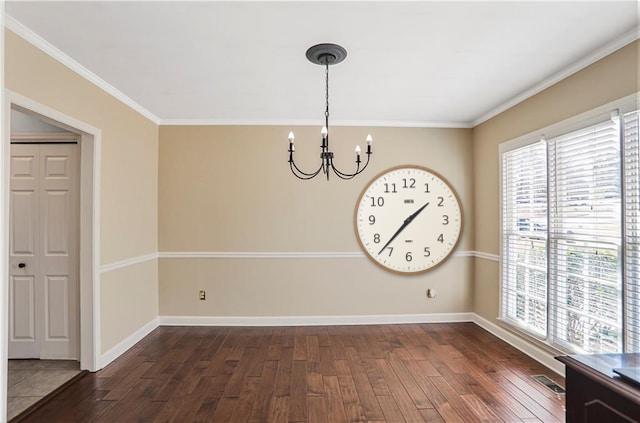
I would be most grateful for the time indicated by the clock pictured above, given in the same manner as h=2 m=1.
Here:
h=1 m=37
